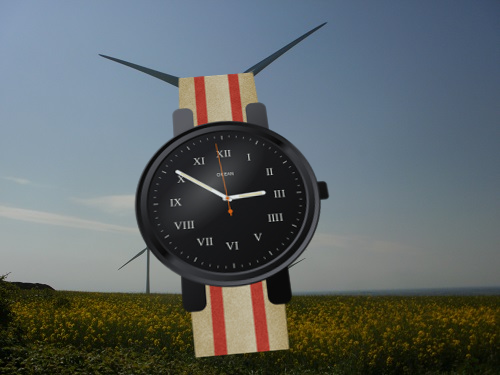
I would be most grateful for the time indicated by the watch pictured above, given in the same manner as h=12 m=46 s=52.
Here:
h=2 m=50 s=59
